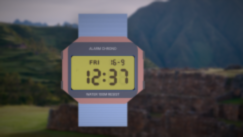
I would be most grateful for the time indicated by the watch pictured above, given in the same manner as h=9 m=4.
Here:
h=12 m=37
